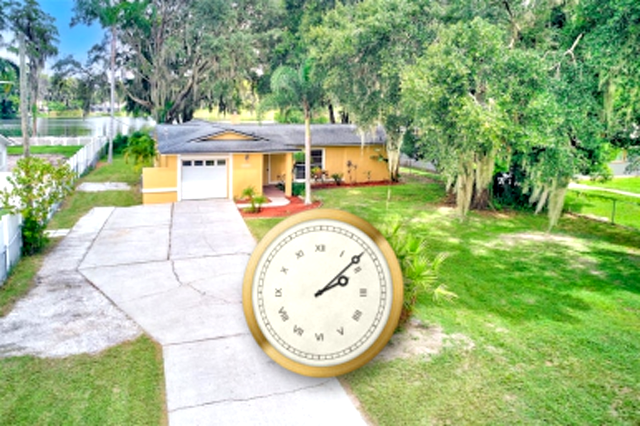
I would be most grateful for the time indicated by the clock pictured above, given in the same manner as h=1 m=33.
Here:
h=2 m=8
